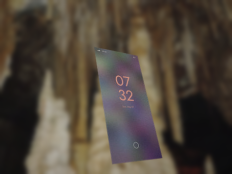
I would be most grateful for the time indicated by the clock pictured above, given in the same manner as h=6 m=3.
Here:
h=7 m=32
